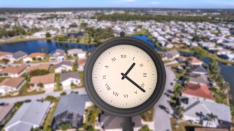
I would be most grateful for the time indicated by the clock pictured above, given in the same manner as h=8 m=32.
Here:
h=1 m=22
